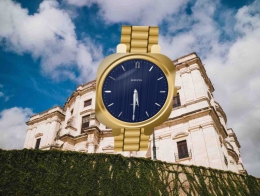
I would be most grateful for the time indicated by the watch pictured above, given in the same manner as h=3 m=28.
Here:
h=5 m=30
